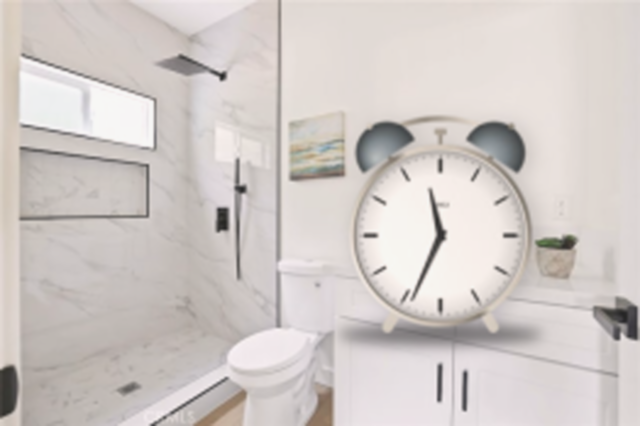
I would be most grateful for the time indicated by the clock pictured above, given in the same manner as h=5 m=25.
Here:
h=11 m=34
